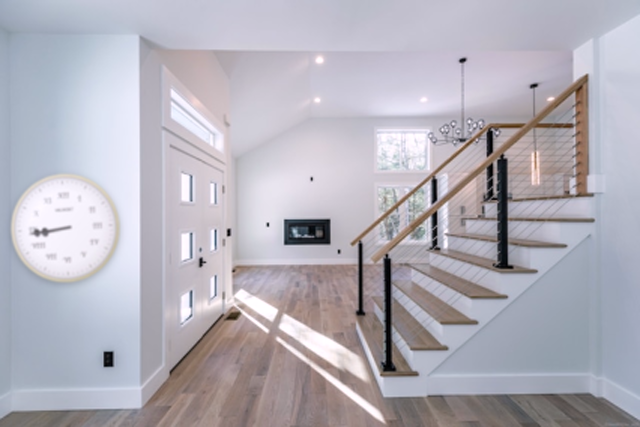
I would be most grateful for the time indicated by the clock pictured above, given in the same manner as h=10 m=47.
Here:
h=8 m=44
